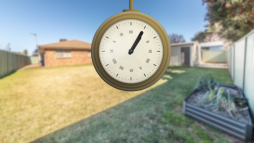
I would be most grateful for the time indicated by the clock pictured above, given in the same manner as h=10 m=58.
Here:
h=1 m=5
